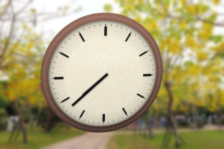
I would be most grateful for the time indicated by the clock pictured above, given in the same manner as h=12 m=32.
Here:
h=7 m=38
